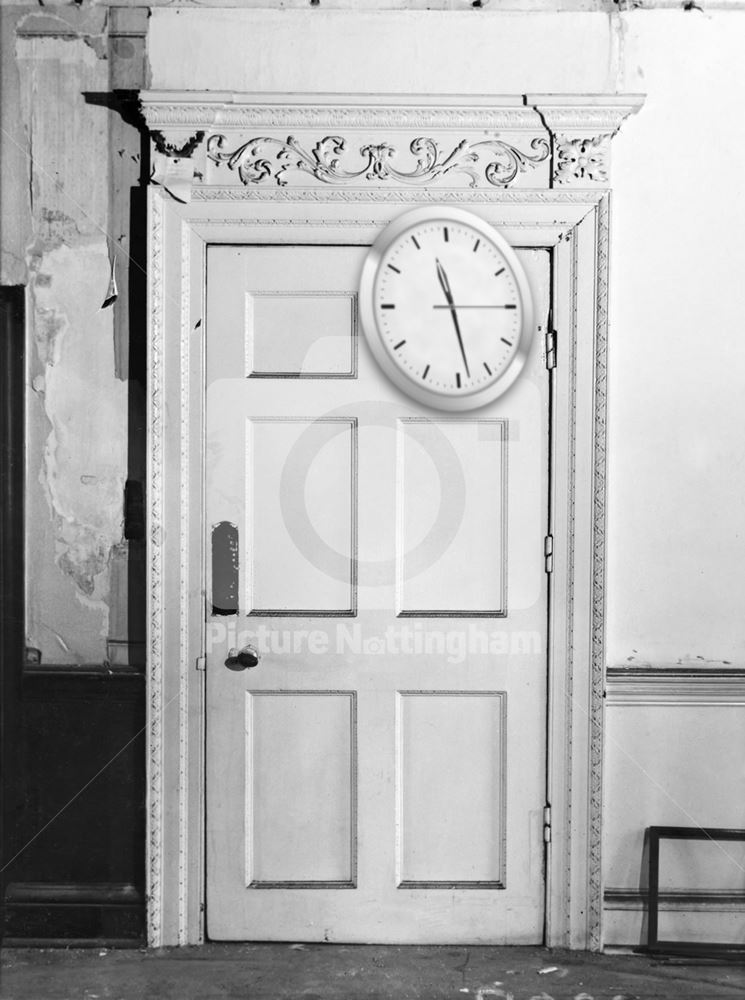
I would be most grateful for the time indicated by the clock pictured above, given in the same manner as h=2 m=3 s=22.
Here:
h=11 m=28 s=15
